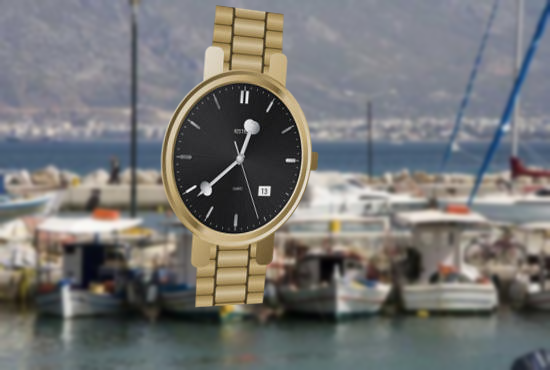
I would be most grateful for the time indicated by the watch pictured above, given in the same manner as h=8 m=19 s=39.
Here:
h=12 m=38 s=26
